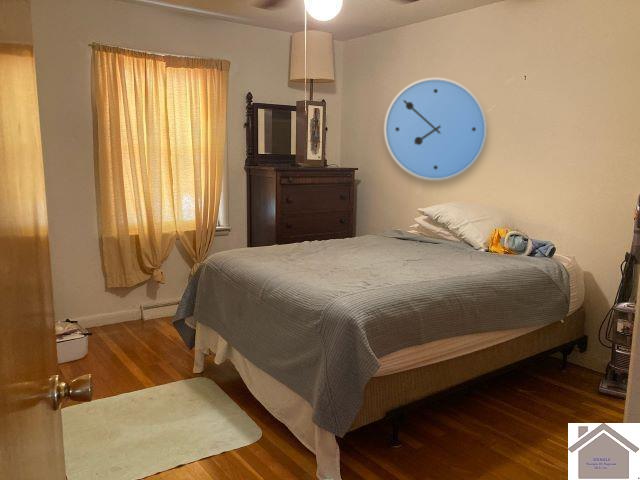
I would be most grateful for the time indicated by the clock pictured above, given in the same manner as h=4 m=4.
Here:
h=7 m=52
